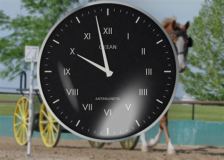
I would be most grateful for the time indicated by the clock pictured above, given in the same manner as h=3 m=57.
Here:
h=9 m=58
